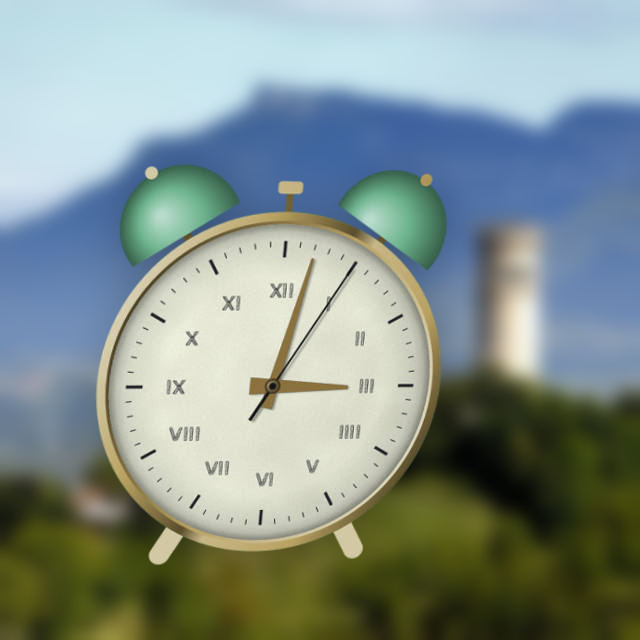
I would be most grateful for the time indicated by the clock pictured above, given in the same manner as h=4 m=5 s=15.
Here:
h=3 m=2 s=5
